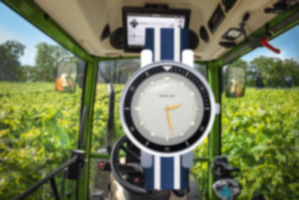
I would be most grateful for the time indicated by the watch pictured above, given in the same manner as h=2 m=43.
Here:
h=2 m=28
